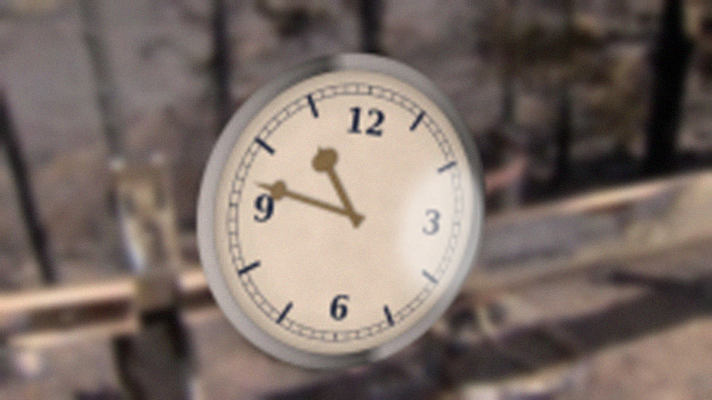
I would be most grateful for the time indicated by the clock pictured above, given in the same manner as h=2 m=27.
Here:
h=10 m=47
